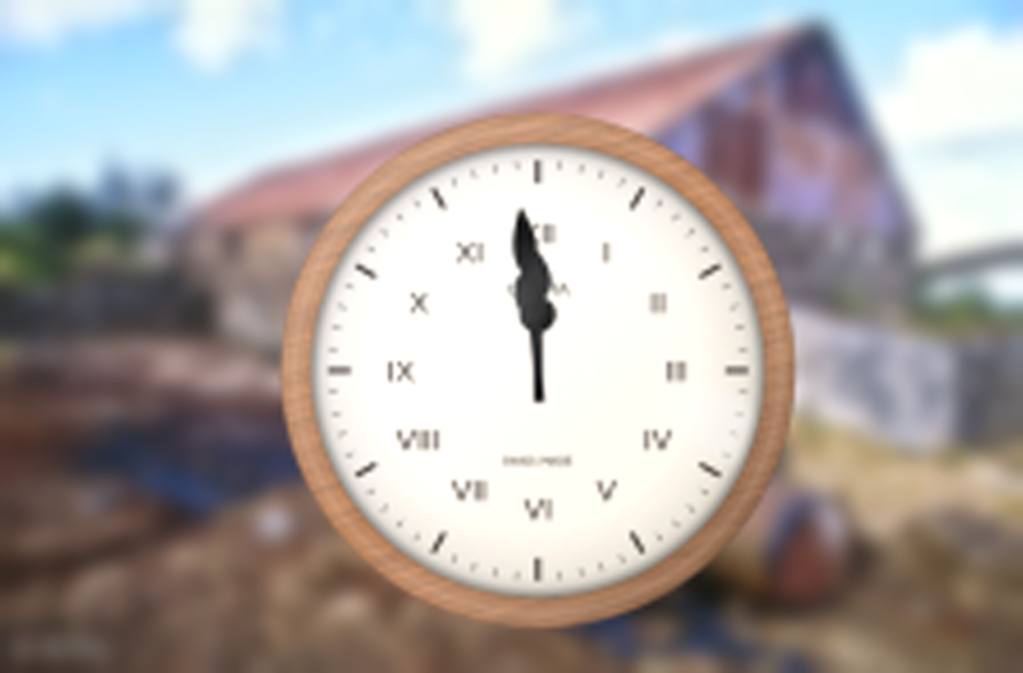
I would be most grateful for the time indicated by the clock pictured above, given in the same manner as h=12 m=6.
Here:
h=11 m=59
